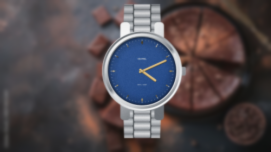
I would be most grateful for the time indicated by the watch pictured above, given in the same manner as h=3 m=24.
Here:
h=4 m=11
